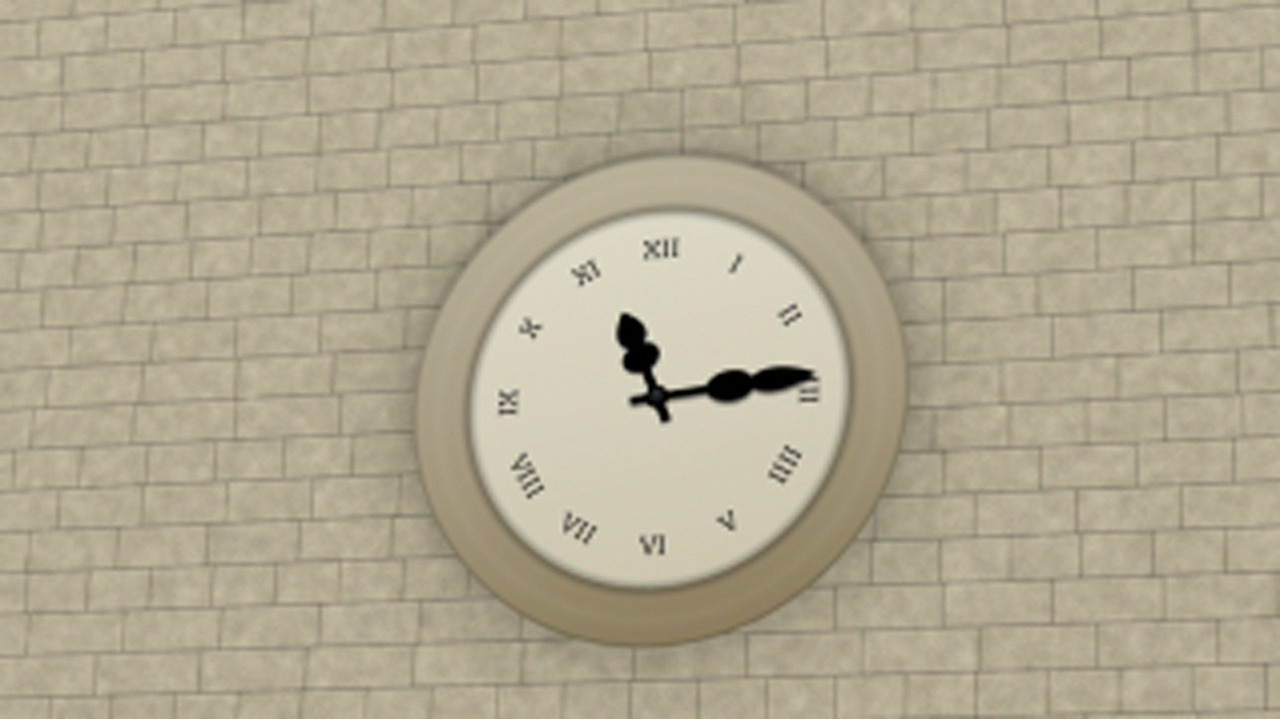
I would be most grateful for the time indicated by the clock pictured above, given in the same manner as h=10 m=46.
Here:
h=11 m=14
